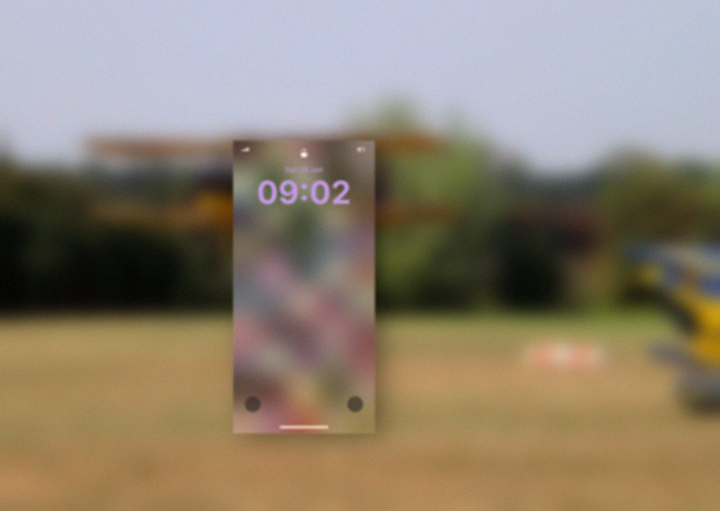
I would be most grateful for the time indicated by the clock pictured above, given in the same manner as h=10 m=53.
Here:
h=9 m=2
